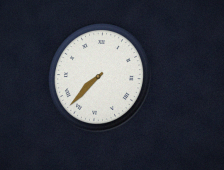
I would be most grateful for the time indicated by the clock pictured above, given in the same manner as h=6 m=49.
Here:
h=7 m=37
